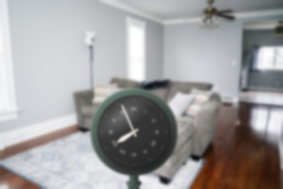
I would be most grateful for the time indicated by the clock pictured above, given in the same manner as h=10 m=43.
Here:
h=7 m=56
